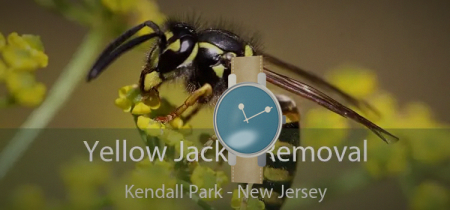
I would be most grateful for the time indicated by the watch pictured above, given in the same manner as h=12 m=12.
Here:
h=11 m=11
